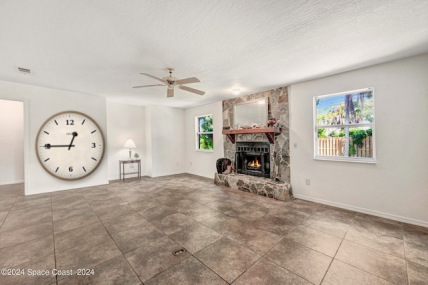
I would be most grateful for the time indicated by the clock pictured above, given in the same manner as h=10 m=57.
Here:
h=12 m=45
